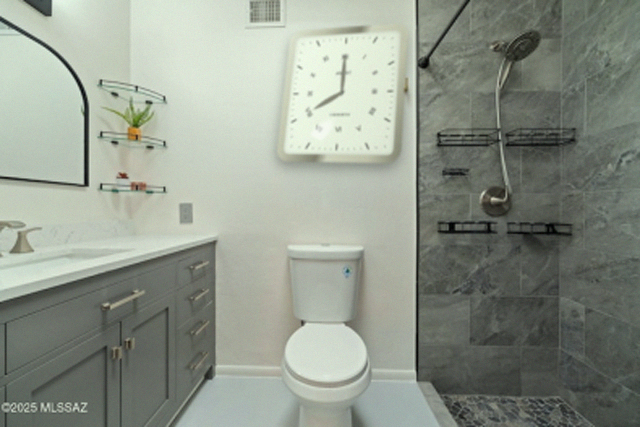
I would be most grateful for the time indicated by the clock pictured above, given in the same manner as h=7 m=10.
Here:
h=8 m=0
